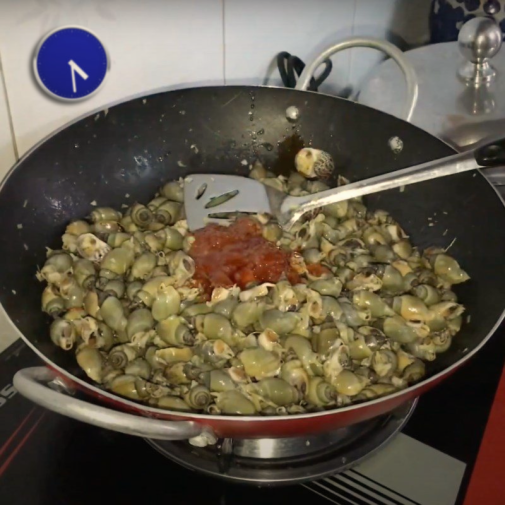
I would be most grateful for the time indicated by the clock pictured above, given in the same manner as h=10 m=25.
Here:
h=4 m=29
